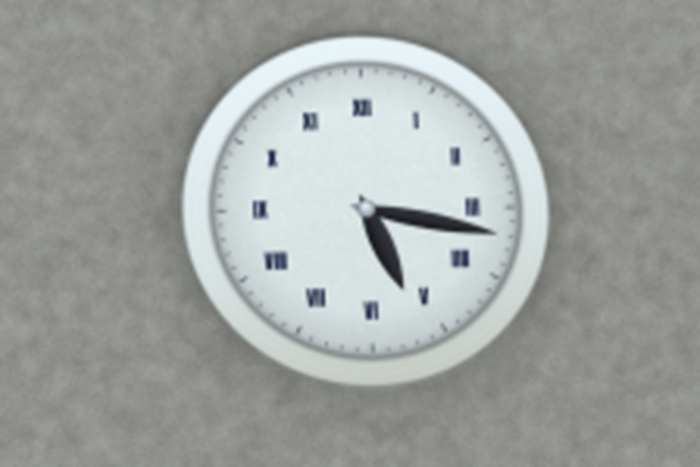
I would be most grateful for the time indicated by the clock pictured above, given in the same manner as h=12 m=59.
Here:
h=5 m=17
